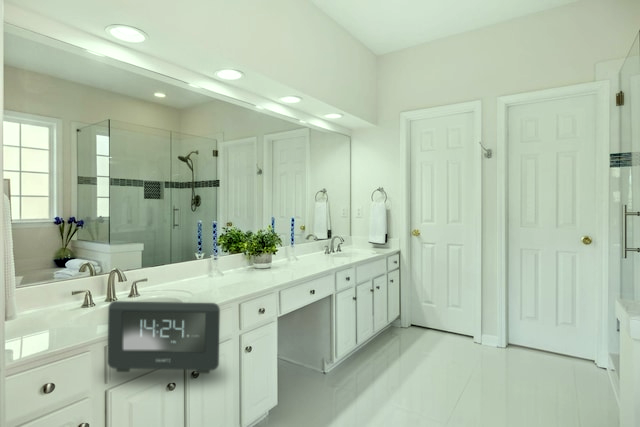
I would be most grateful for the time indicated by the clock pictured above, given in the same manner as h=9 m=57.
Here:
h=14 m=24
